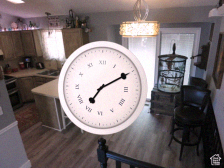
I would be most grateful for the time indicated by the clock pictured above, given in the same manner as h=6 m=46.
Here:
h=7 m=10
